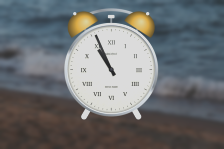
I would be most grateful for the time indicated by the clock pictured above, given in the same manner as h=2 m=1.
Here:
h=10 m=56
